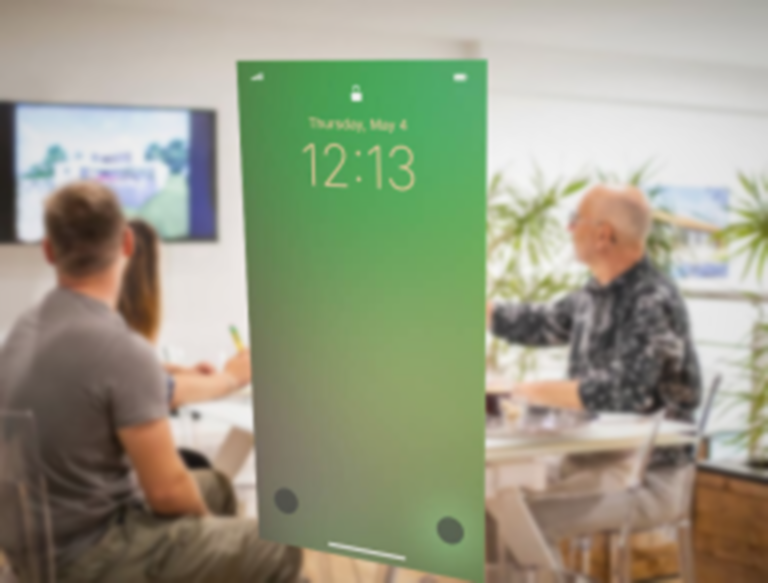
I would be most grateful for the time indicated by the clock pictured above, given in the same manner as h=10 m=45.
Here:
h=12 m=13
